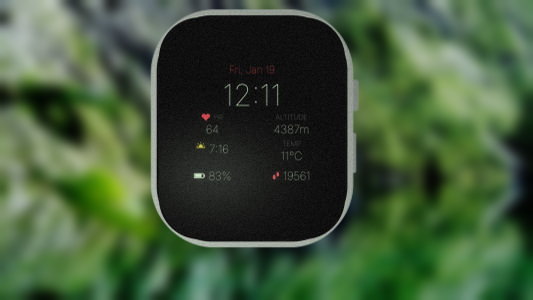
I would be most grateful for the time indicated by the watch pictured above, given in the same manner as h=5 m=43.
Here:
h=12 m=11
